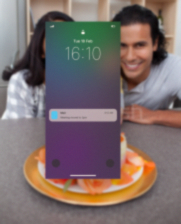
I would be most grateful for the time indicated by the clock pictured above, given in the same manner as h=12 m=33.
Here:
h=16 m=10
